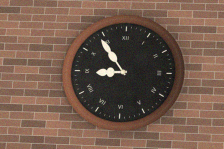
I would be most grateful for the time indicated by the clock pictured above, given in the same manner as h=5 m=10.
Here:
h=8 m=54
